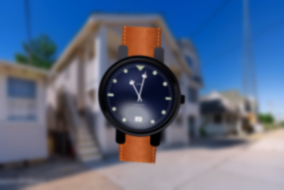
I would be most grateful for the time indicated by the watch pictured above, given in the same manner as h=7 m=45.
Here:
h=11 m=2
